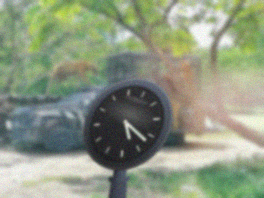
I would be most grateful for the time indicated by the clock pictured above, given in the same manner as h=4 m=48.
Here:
h=5 m=22
